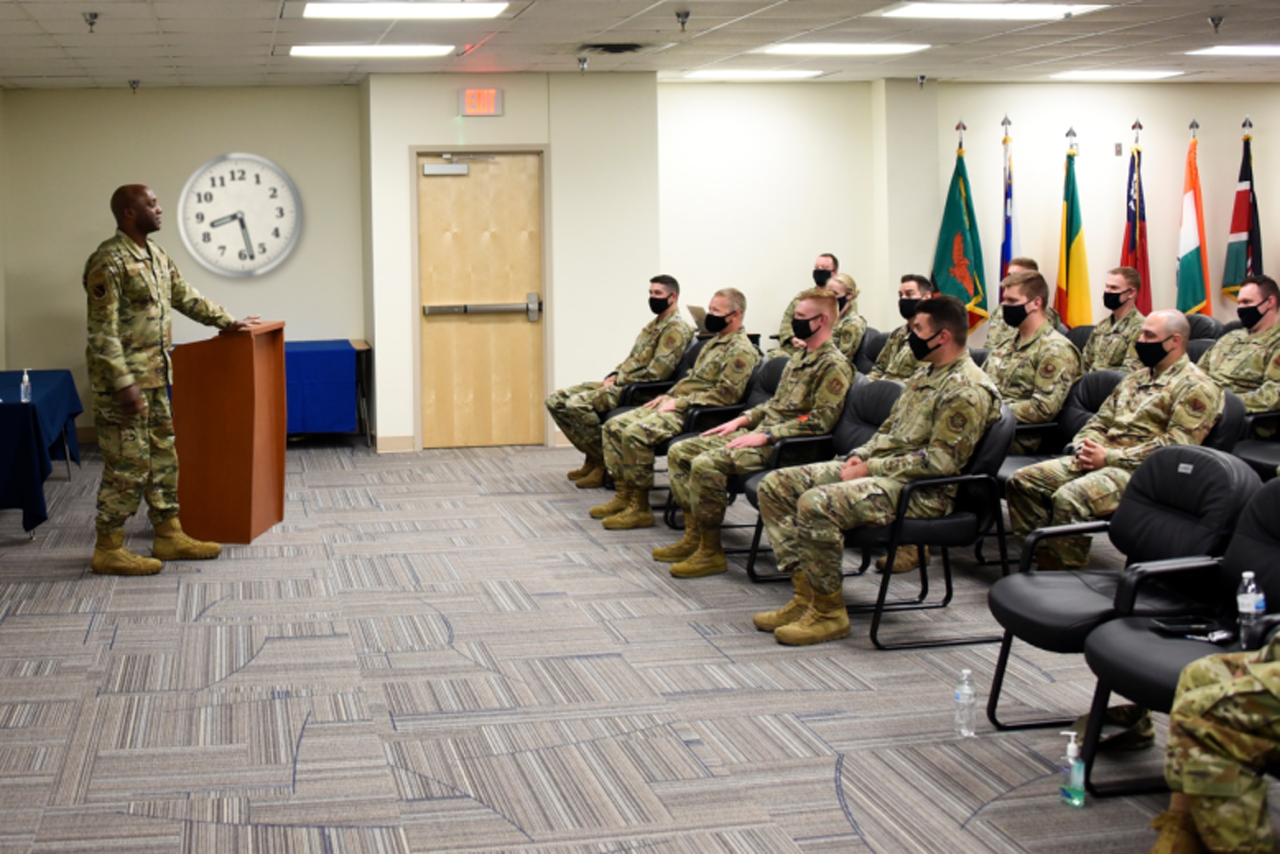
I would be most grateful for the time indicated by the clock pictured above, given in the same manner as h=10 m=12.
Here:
h=8 m=28
